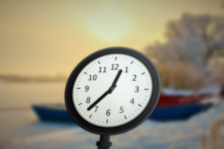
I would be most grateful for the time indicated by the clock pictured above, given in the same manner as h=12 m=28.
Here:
h=12 m=37
